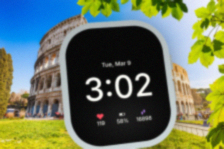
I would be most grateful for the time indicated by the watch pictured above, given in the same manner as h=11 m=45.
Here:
h=3 m=2
